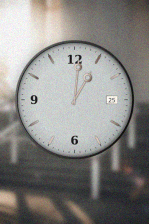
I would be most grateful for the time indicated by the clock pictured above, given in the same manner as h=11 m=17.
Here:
h=1 m=1
